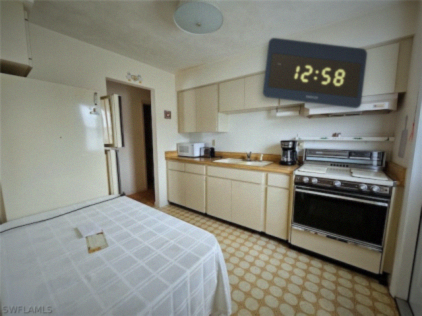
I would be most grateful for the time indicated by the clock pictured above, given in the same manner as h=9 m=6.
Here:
h=12 m=58
